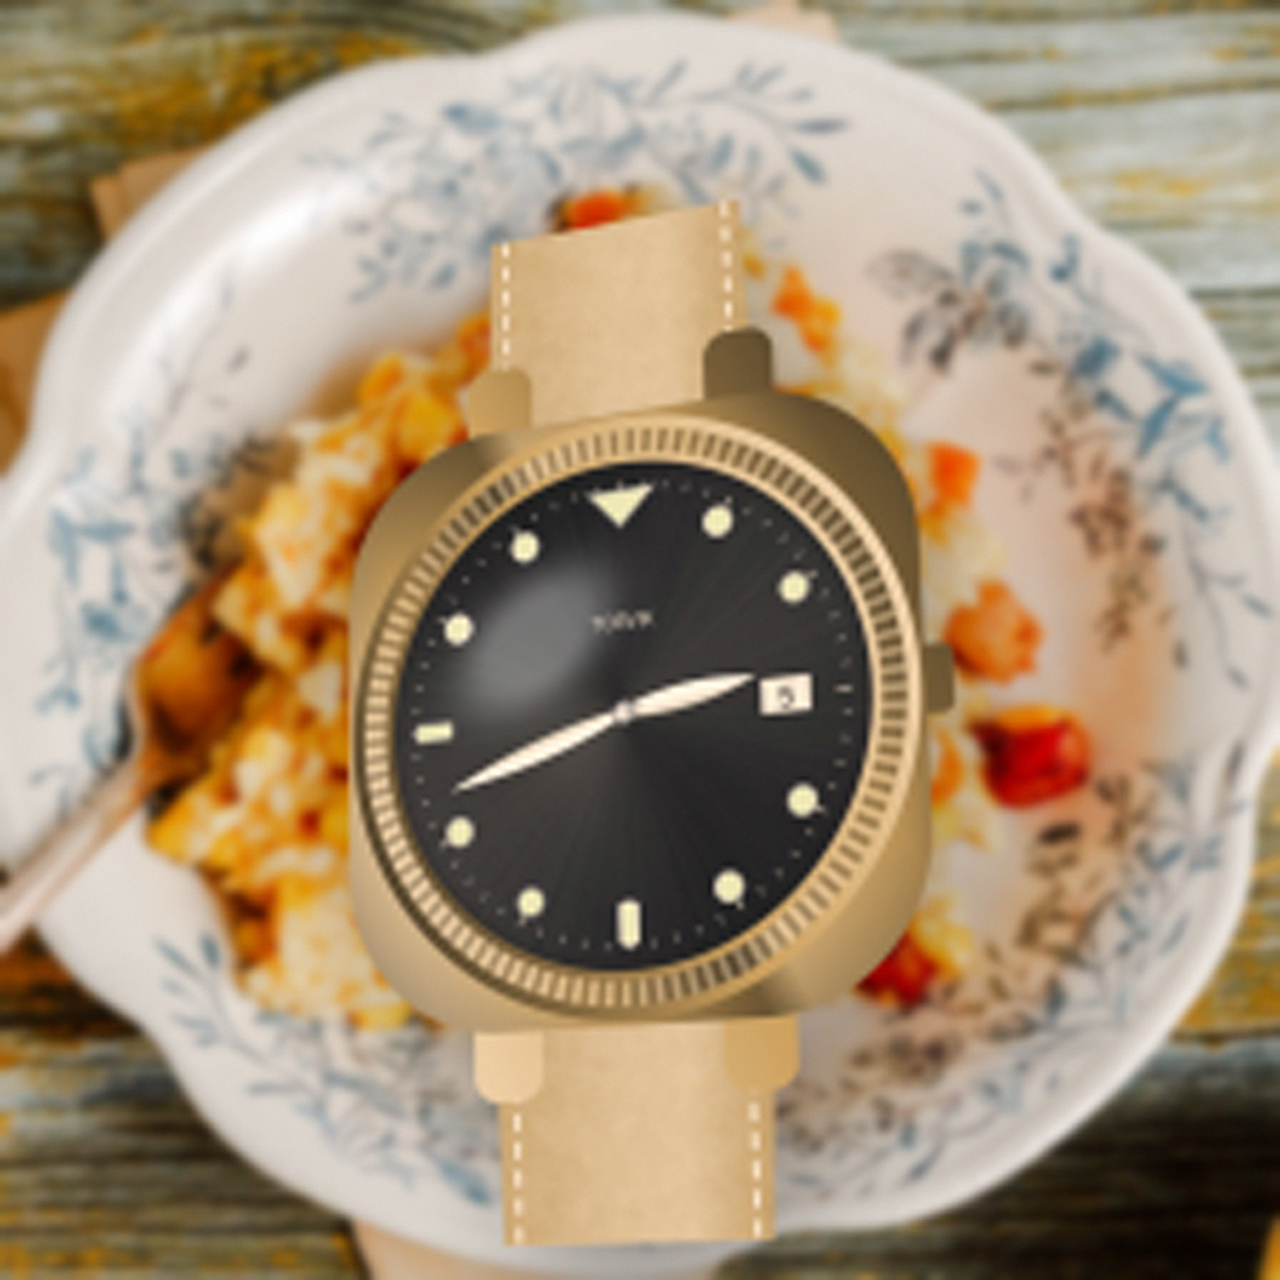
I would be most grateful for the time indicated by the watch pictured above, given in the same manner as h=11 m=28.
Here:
h=2 m=42
